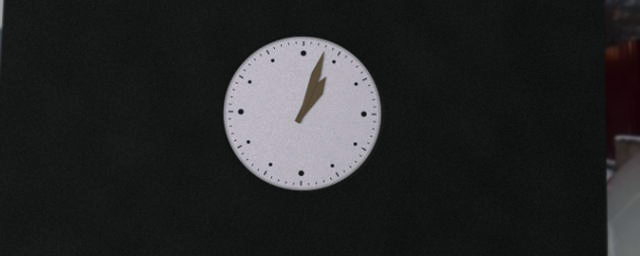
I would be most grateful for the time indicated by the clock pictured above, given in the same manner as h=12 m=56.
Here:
h=1 m=3
